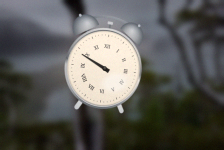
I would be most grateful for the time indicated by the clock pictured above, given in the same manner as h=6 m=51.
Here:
h=9 m=49
